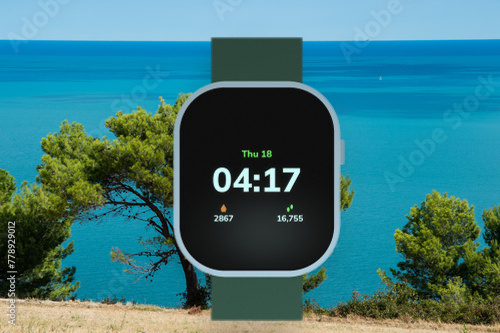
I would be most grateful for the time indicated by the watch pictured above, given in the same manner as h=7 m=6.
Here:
h=4 m=17
